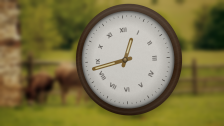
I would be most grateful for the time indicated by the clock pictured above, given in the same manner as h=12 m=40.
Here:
h=12 m=43
